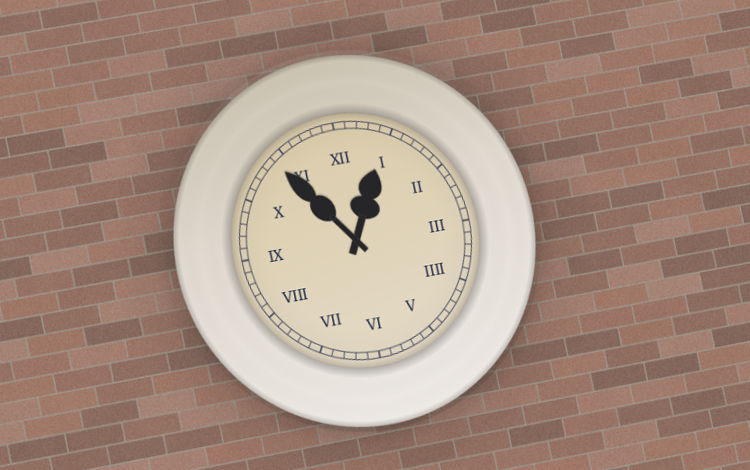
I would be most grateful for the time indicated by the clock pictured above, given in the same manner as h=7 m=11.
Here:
h=12 m=54
